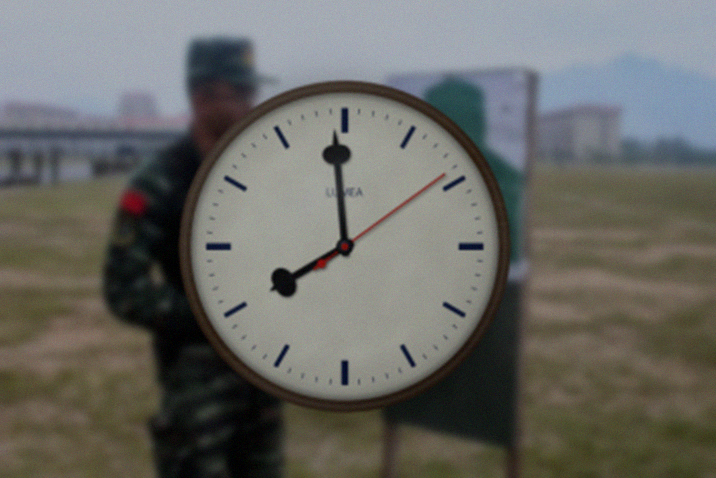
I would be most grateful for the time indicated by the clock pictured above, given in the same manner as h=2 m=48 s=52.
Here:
h=7 m=59 s=9
